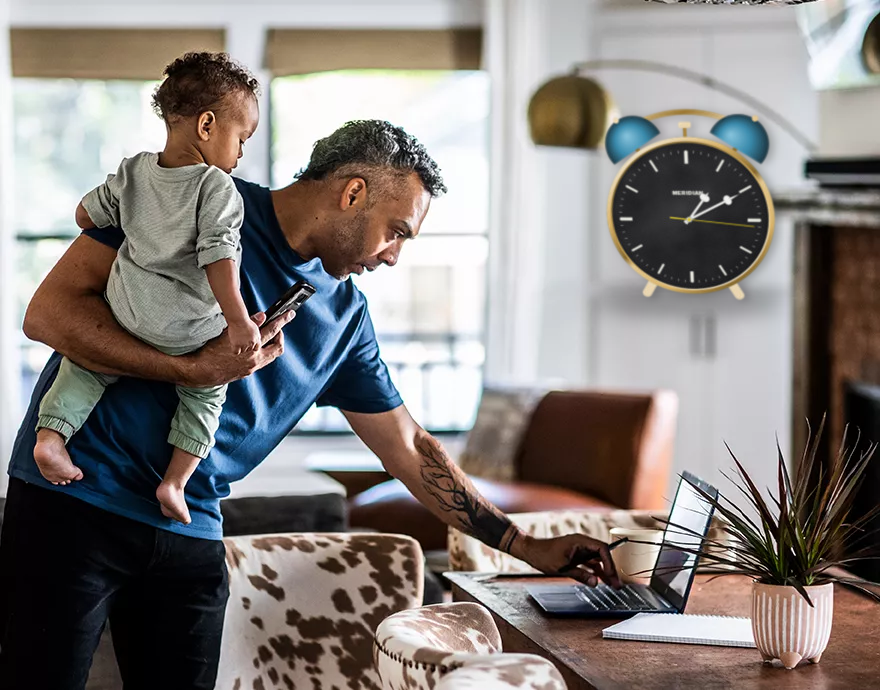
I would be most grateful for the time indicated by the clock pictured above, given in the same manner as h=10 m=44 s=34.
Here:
h=1 m=10 s=16
